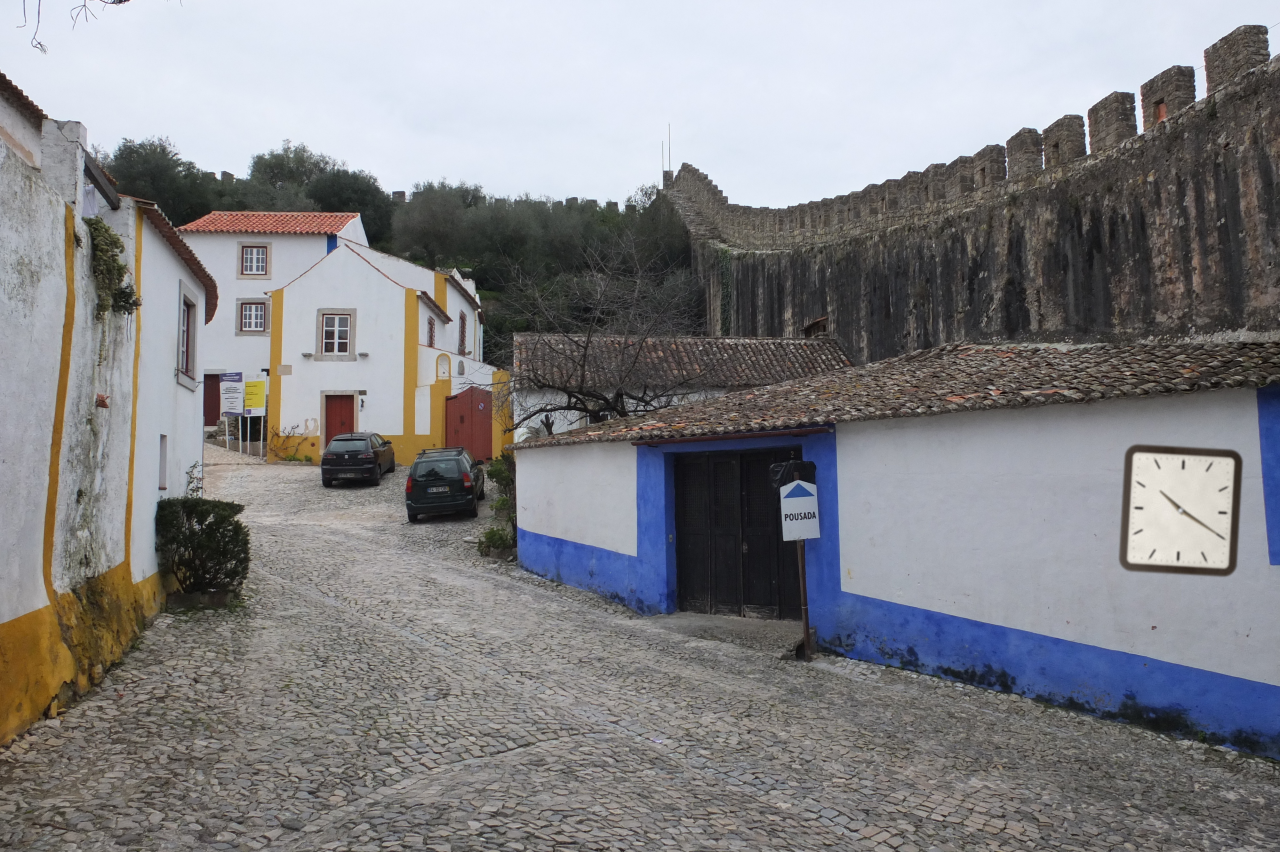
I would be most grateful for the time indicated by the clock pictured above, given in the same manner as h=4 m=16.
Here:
h=10 m=20
